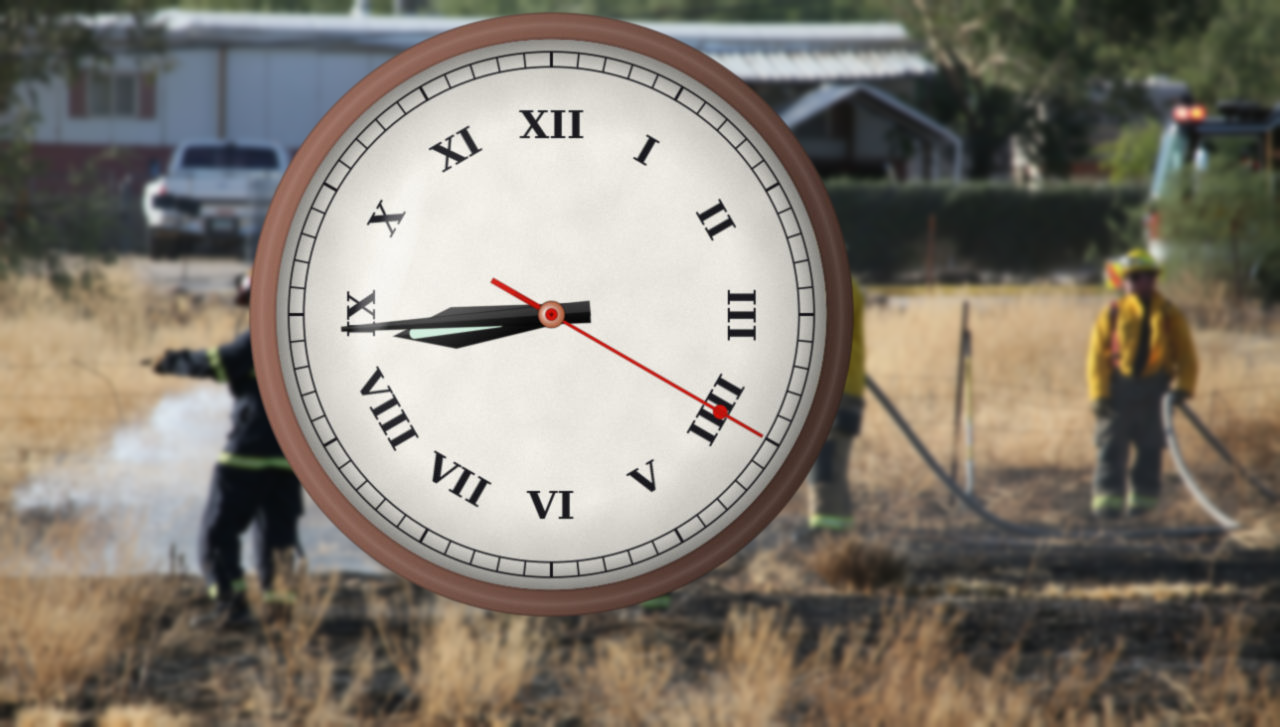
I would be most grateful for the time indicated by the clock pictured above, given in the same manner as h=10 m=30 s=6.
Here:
h=8 m=44 s=20
